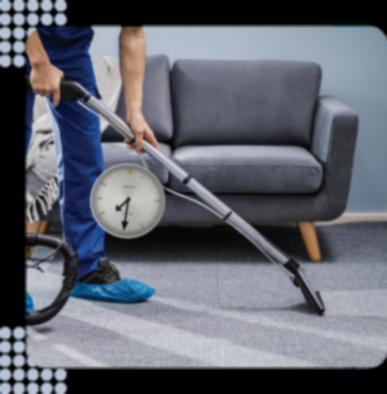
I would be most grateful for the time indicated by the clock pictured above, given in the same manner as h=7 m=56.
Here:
h=7 m=31
